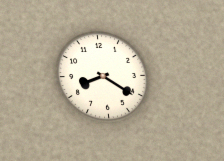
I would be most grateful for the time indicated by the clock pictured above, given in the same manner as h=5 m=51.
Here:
h=8 m=21
